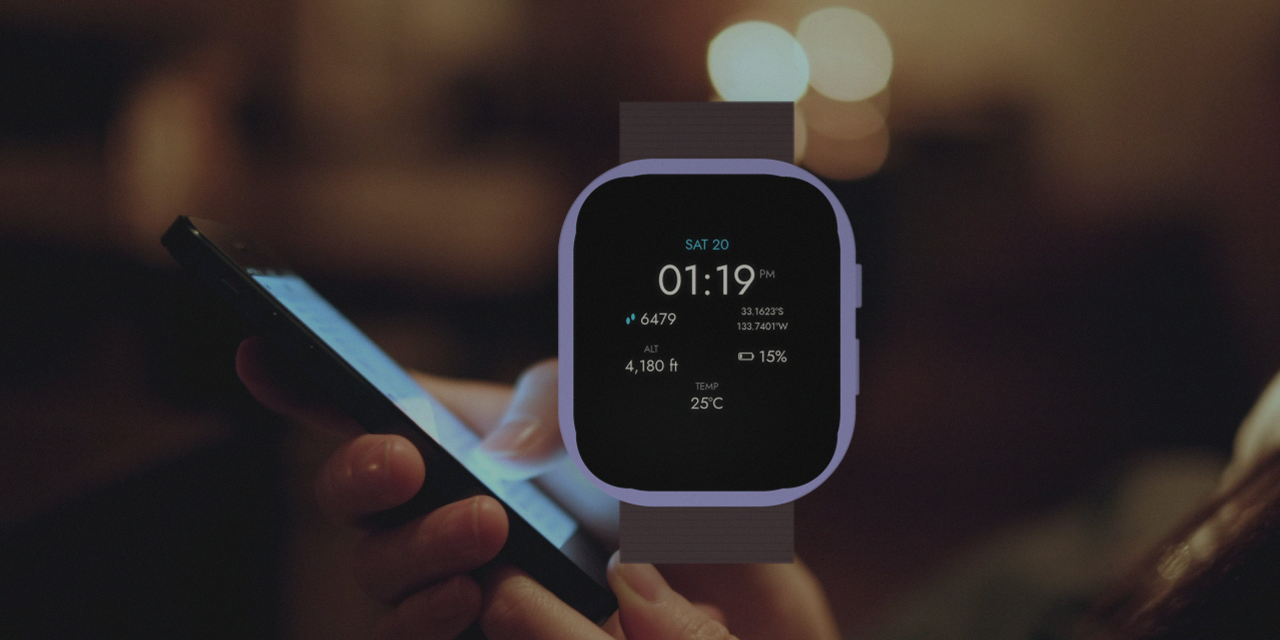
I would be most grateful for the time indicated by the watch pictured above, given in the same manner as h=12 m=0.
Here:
h=1 m=19
